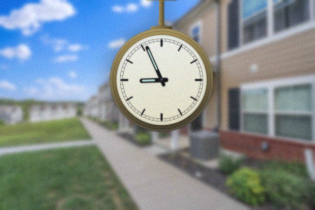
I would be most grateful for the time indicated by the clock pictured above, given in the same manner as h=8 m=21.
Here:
h=8 m=56
